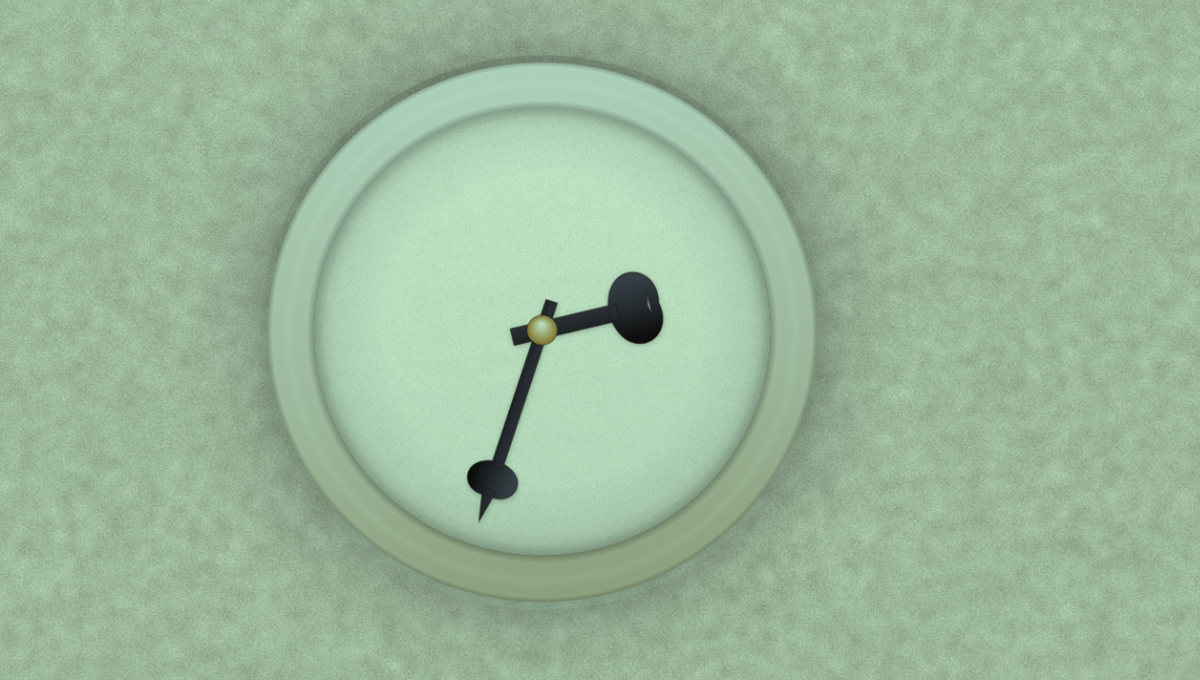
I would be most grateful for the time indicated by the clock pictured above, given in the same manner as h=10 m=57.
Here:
h=2 m=33
